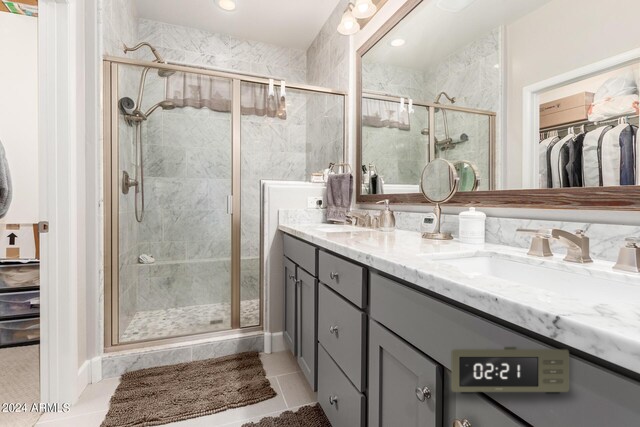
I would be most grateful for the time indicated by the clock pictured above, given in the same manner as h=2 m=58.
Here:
h=2 m=21
